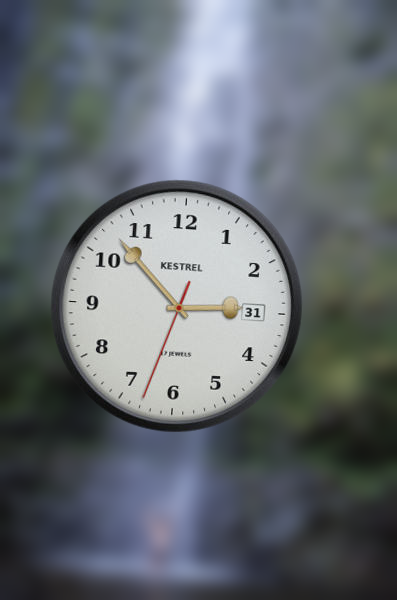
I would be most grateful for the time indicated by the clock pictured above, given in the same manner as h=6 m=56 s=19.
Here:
h=2 m=52 s=33
